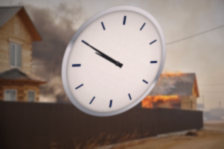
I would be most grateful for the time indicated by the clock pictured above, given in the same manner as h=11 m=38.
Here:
h=9 m=50
